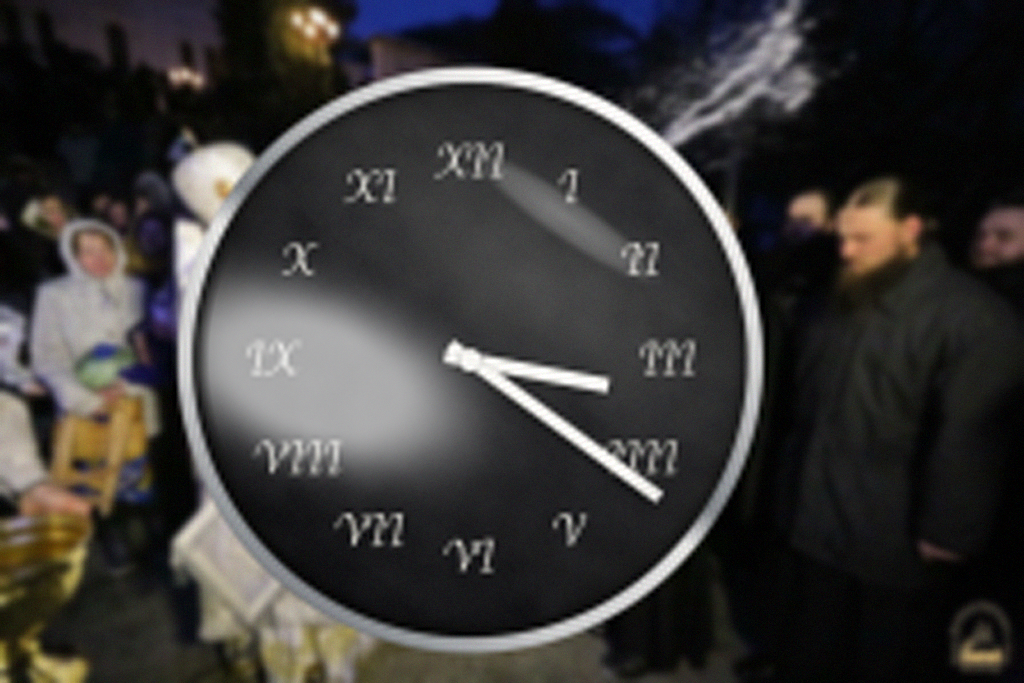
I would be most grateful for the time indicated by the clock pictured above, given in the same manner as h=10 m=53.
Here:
h=3 m=21
